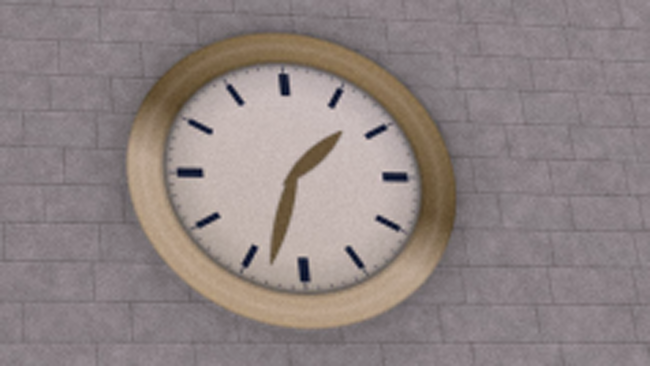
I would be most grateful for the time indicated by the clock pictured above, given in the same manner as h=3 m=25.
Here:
h=1 m=33
